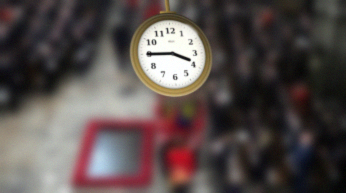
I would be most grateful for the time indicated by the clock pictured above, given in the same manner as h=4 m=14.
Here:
h=3 m=45
